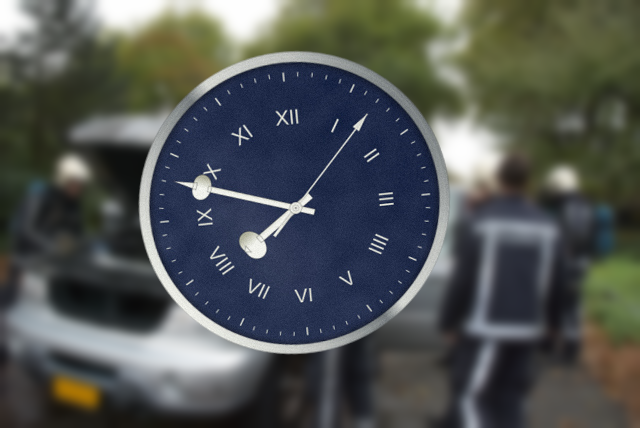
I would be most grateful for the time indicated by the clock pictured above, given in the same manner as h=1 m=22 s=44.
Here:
h=7 m=48 s=7
